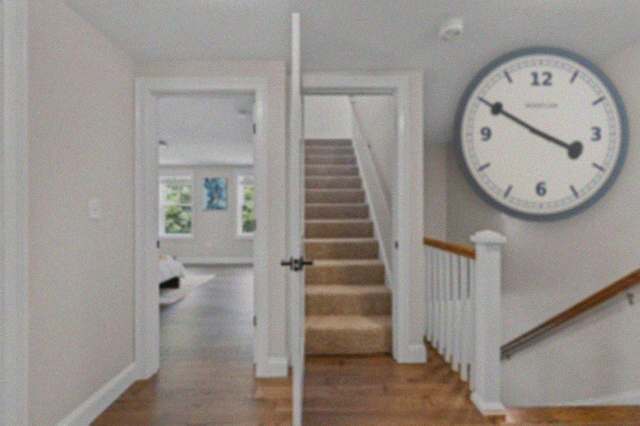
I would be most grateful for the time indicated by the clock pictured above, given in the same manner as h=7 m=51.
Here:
h=3 m=50
